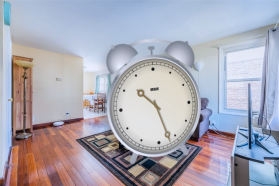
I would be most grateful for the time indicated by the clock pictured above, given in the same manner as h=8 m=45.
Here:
h=10 m=27
